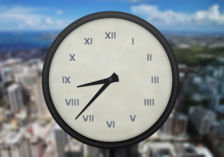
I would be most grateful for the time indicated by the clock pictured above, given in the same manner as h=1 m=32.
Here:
h=8 m=37
